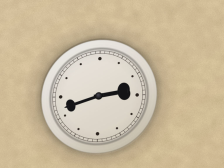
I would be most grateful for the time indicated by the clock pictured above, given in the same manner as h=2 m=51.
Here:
h=2 m=42
